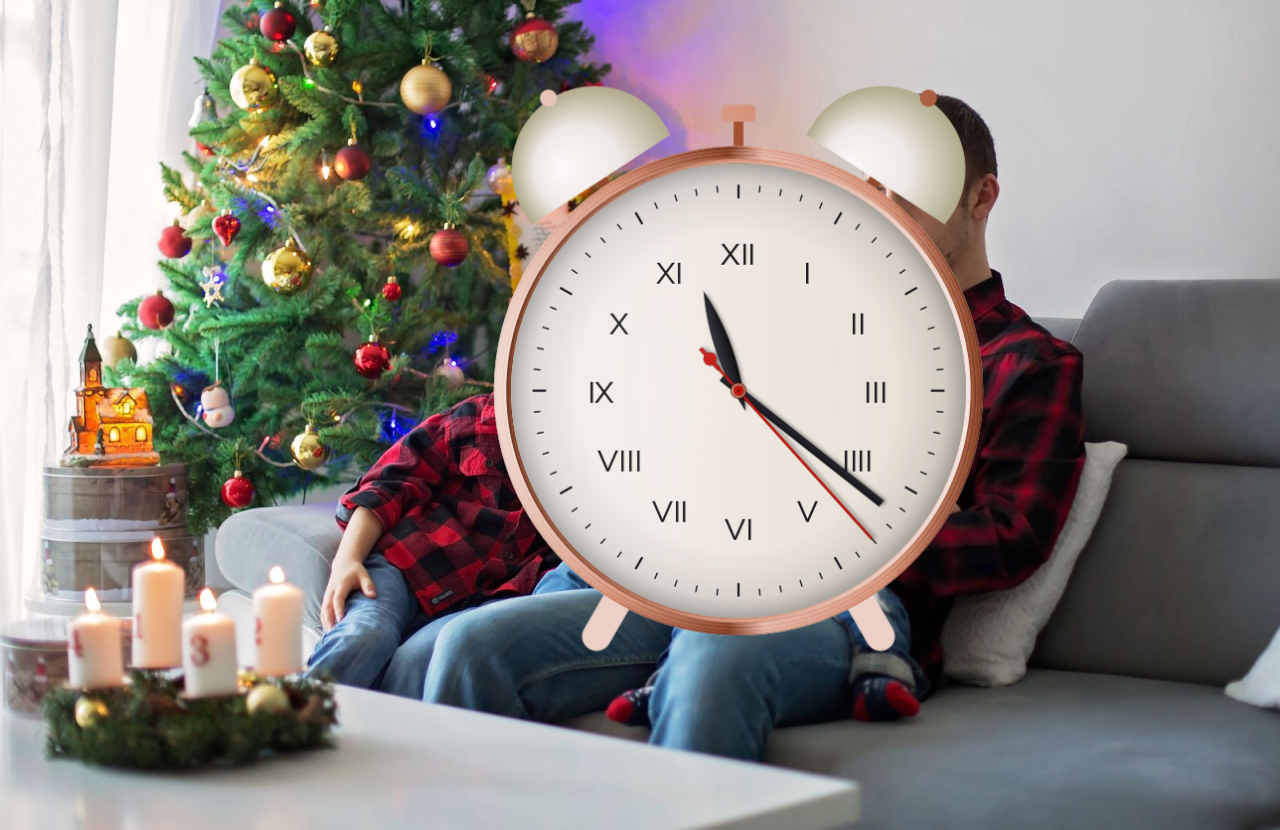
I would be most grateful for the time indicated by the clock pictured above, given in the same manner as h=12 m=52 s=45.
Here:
h=11 m=21 s=23
